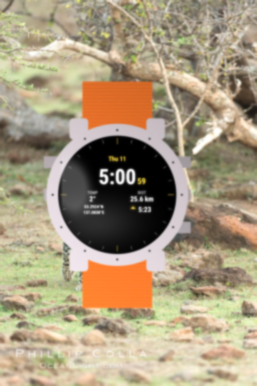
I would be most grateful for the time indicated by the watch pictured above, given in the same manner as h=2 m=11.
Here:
h=5 m=0
